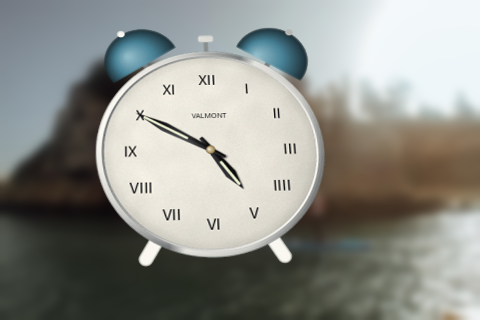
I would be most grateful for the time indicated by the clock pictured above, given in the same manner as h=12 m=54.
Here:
h=4 m=50
